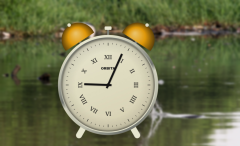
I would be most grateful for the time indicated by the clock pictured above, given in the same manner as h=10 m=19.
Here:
h=9 m=4
